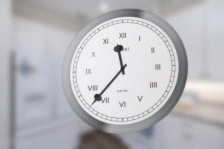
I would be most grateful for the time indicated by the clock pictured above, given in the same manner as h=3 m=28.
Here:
h=11 m=37
